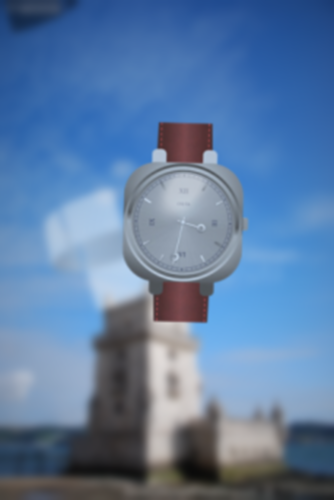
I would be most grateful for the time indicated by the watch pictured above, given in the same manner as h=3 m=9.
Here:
h=3 m=32
